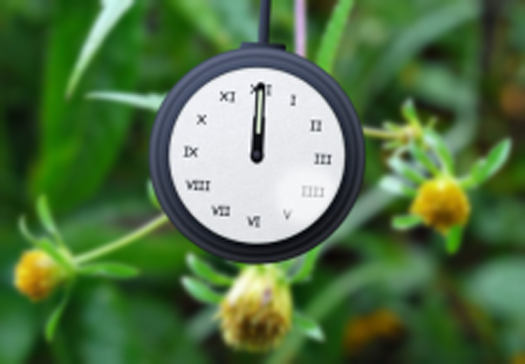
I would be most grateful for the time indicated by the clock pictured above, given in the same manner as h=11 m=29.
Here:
h=12 m=0
